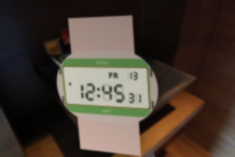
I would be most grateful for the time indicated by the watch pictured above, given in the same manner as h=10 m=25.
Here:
h=12 m=45
